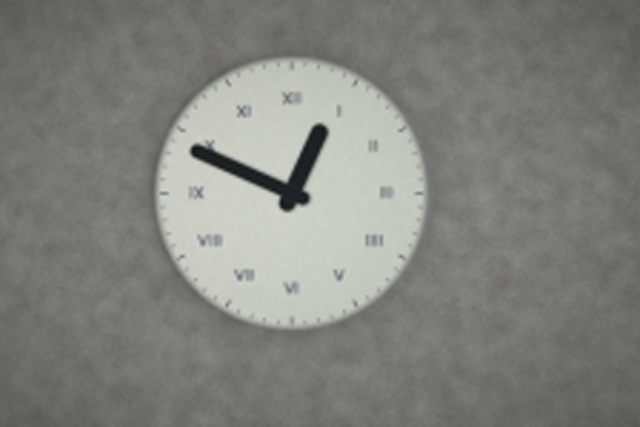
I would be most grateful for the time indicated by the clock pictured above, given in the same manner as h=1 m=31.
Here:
h=12 m=49
